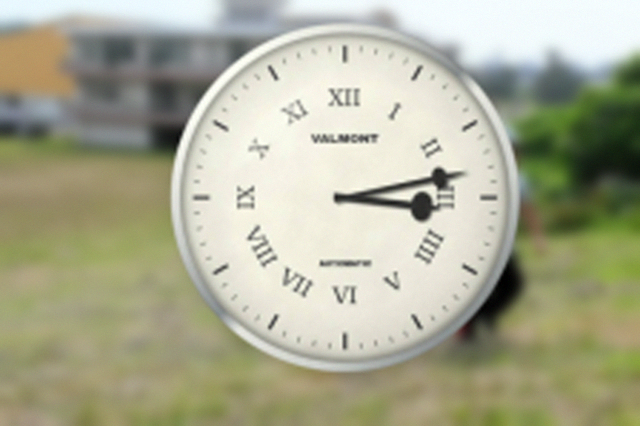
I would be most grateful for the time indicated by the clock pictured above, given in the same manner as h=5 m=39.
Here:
h=3 m=13
